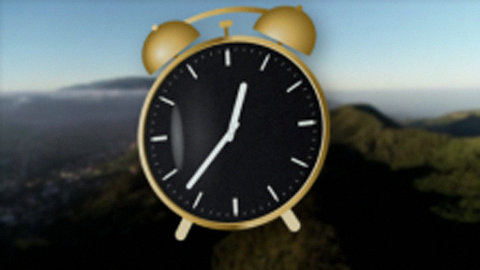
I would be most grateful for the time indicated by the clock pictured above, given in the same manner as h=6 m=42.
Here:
h=12 m=37
